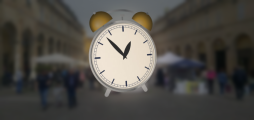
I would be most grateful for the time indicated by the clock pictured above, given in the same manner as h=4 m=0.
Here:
h=12 m=53
